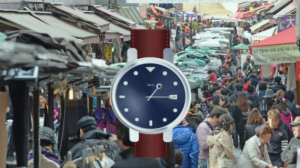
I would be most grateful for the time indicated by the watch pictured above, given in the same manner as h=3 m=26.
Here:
h=1 m=15
